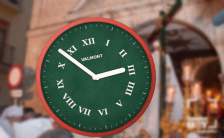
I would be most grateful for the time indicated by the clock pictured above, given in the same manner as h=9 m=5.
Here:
h=2 m=53
